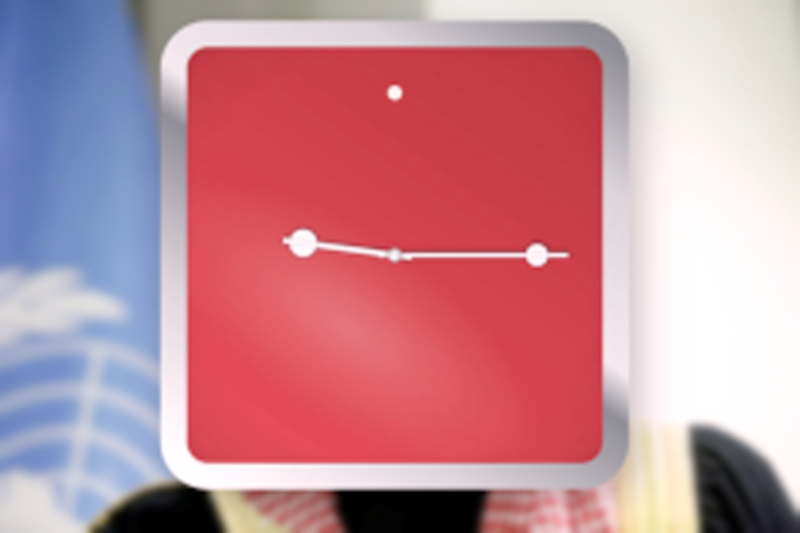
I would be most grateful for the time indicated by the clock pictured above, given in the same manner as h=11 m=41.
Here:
h=9 m=15
